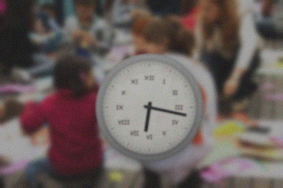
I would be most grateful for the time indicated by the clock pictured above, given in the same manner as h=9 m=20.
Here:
h=6 m=17
